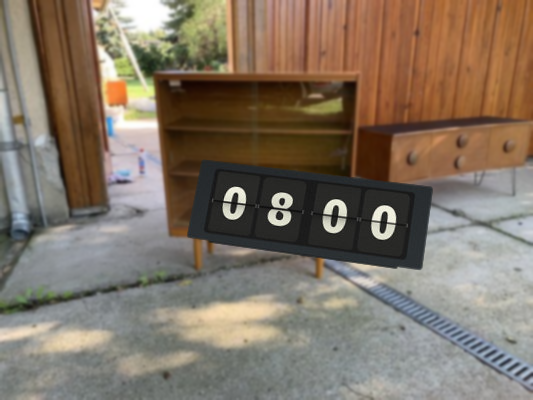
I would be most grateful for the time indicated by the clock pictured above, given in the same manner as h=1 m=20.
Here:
h=8 m=0
